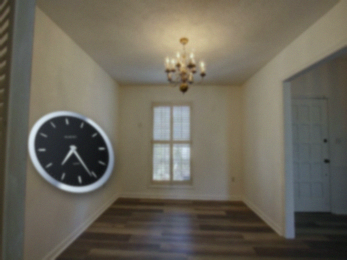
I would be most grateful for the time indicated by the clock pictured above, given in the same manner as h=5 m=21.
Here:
h=7 m=26
